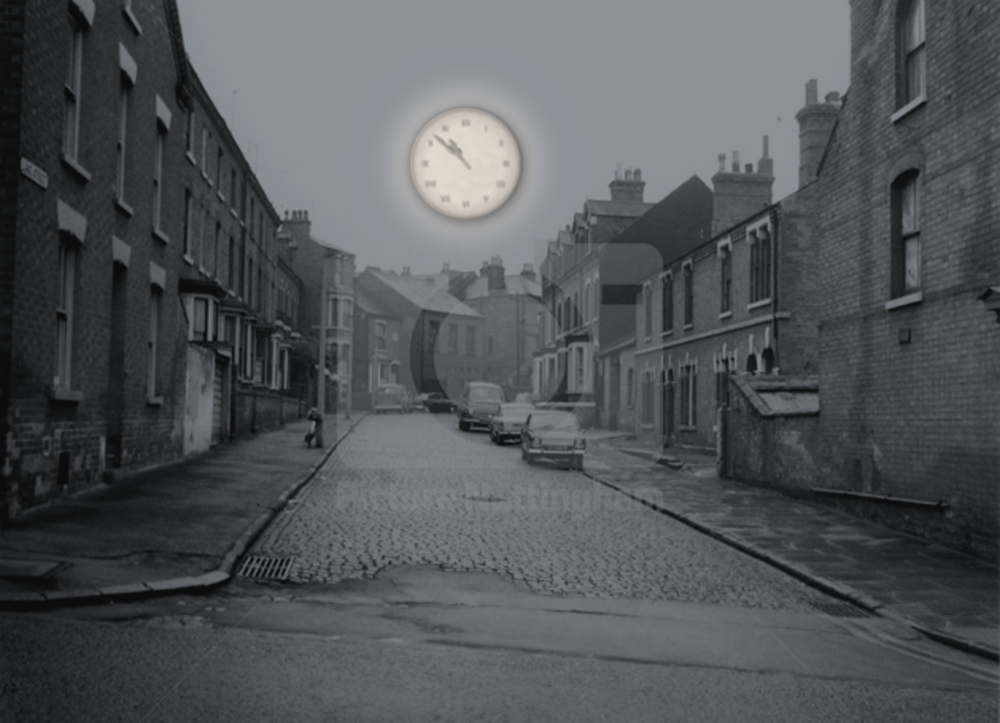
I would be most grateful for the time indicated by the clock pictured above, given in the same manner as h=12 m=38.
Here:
h=10 m=52
